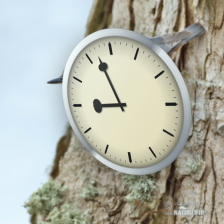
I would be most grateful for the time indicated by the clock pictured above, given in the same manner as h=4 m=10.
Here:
h=8 m=57
